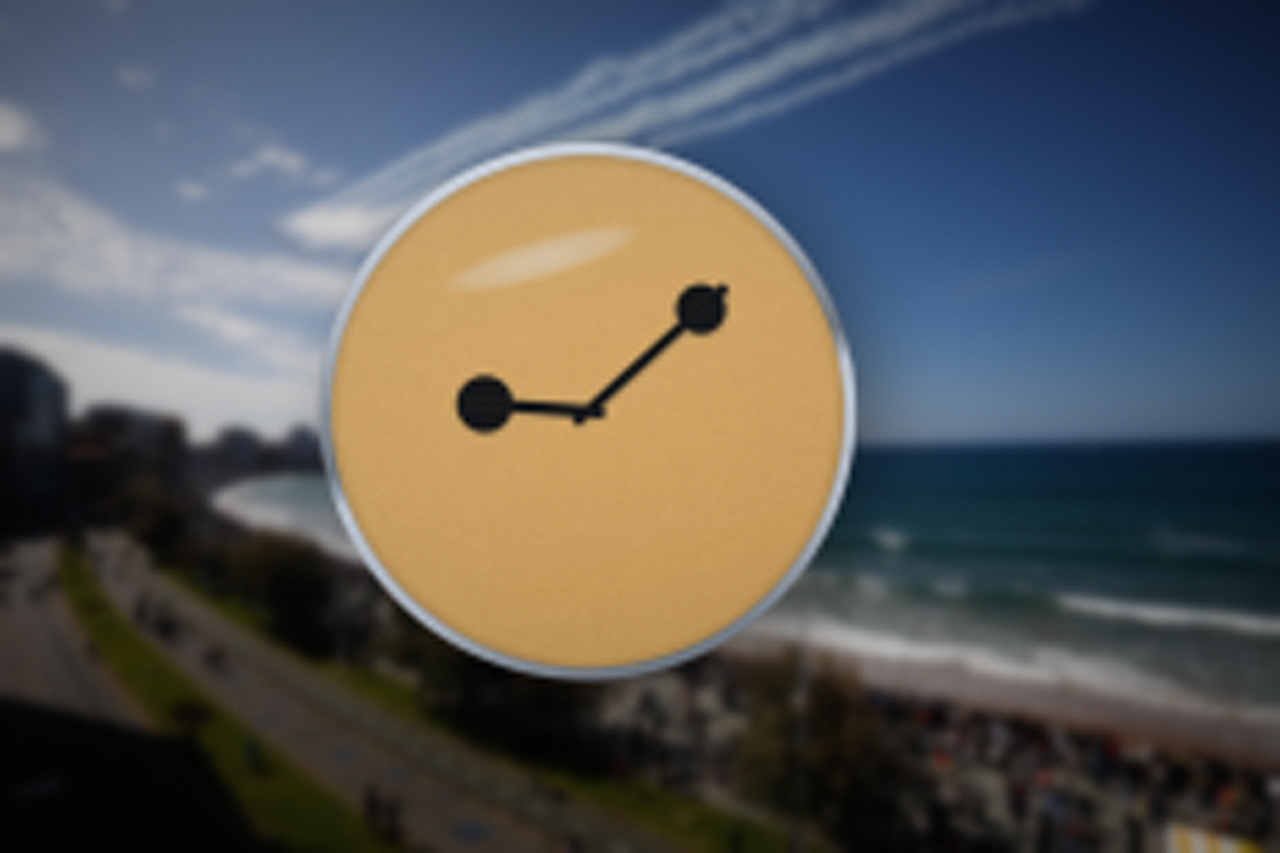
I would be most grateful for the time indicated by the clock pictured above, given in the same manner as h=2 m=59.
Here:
h=9 m=8
